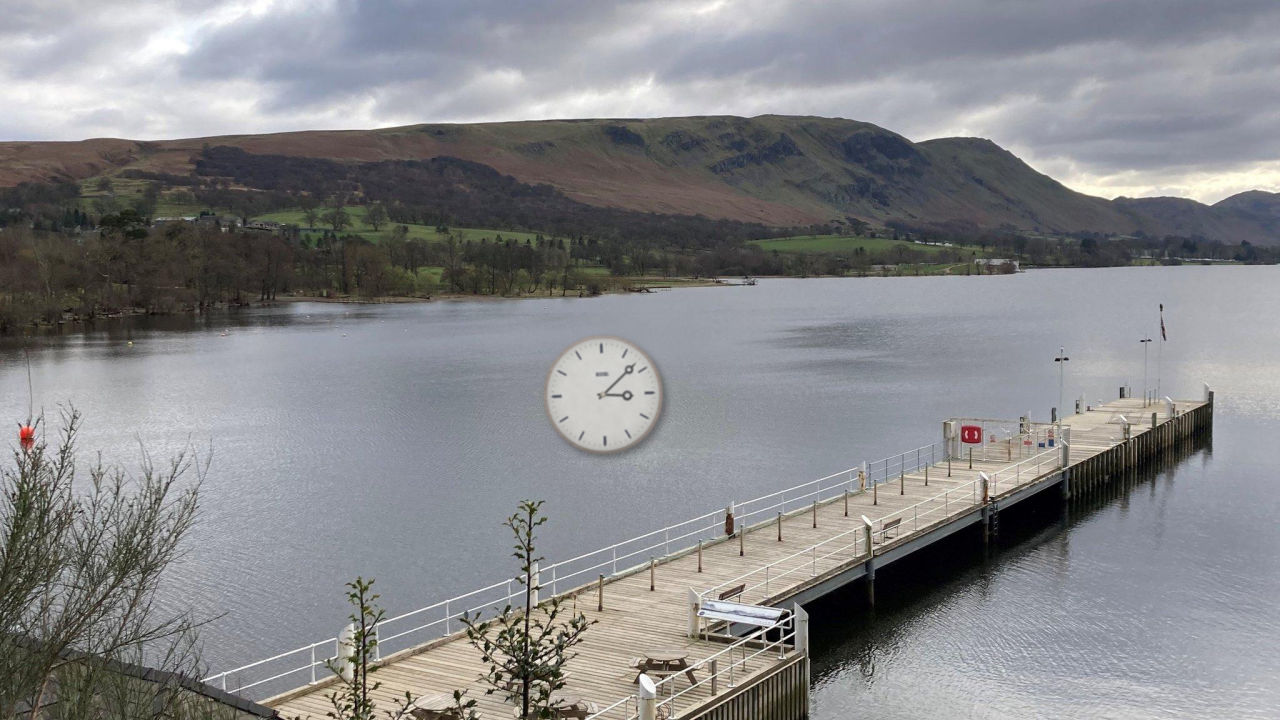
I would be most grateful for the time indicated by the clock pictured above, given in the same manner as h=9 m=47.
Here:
h=3 m=8
